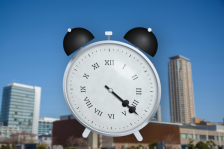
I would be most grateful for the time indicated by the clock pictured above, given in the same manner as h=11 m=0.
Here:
h=4 m=22
